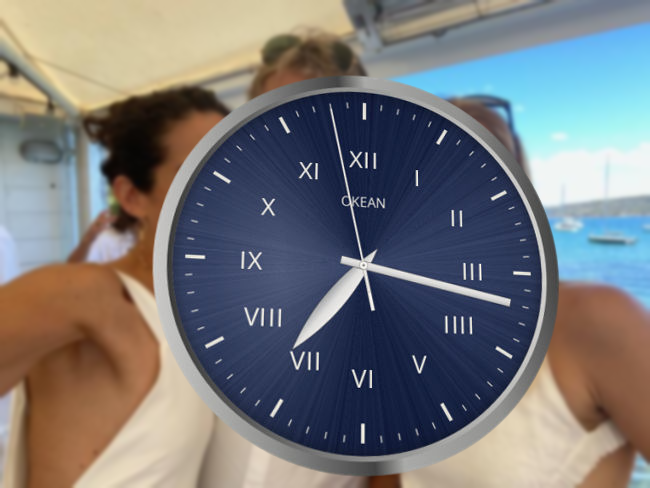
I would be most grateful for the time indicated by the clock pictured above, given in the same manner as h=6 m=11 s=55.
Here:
h=7 m=16 s=58
